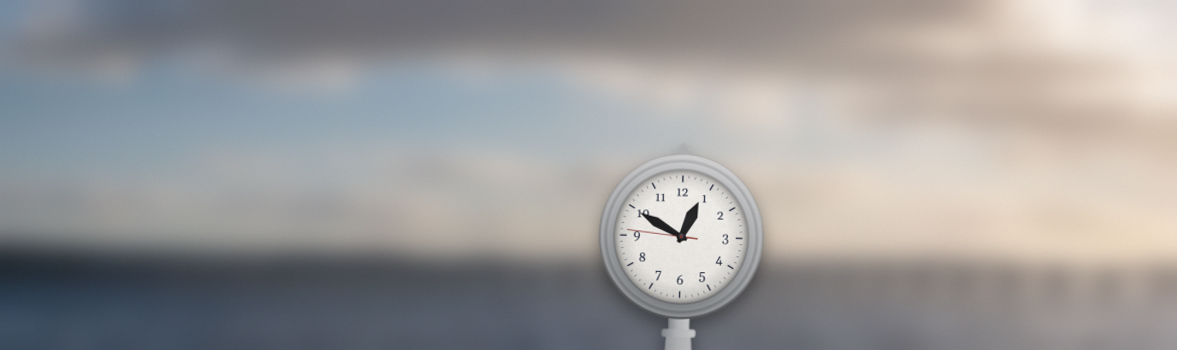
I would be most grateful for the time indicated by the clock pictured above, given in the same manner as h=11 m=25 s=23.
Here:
h=12 m=49 s=46
